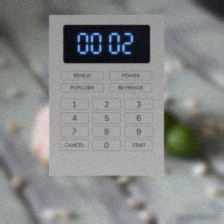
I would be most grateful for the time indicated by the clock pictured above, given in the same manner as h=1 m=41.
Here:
h=0 m=2
